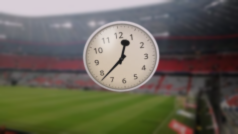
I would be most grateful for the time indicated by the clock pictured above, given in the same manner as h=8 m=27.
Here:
h=12 m=38
